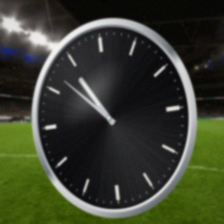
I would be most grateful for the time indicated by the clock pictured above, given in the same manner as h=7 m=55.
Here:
h=10 m=52
